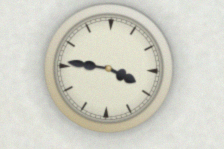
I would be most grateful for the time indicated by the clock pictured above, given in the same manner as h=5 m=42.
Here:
h=3 m=46
